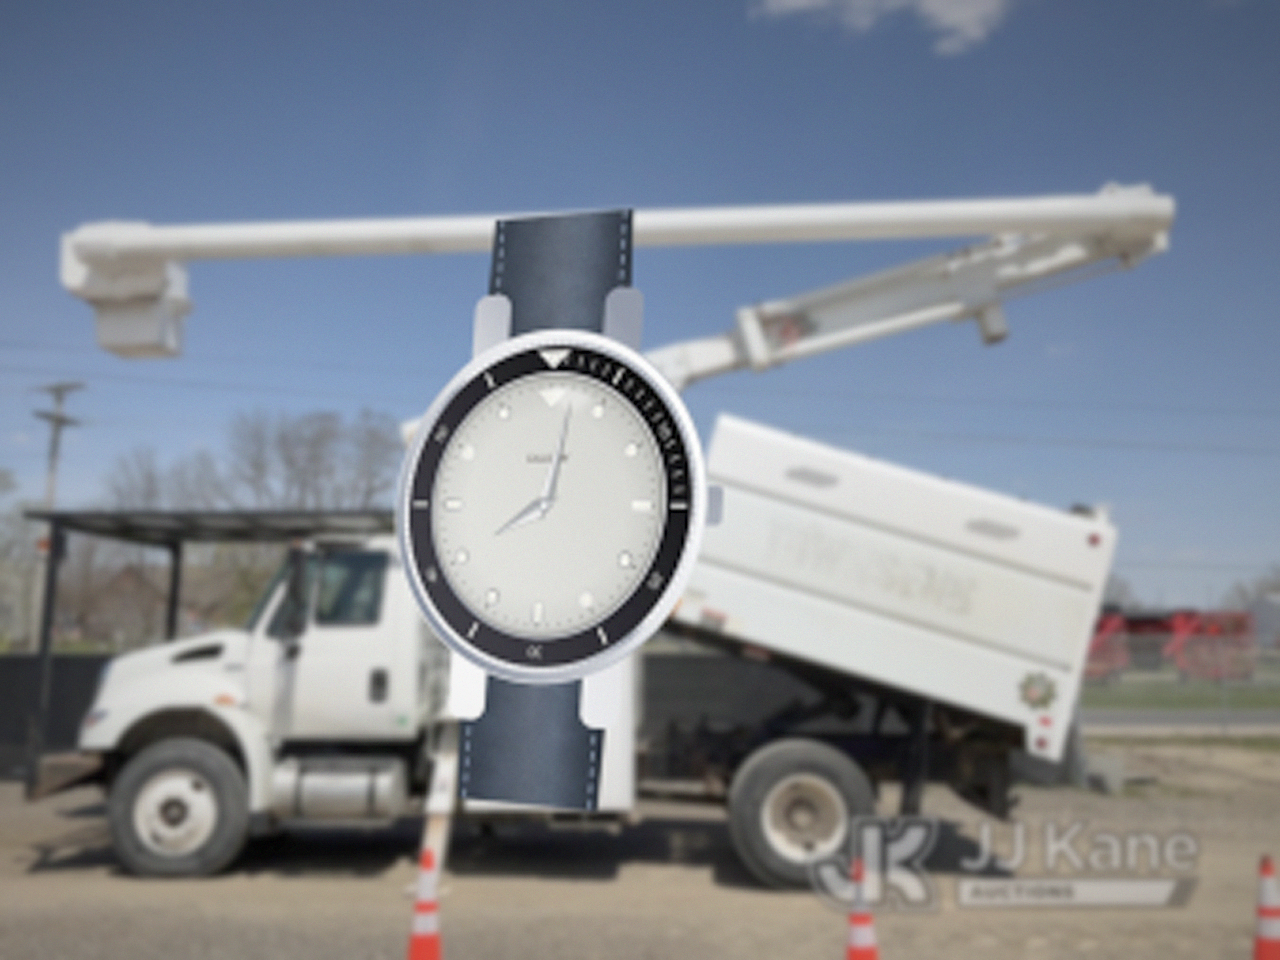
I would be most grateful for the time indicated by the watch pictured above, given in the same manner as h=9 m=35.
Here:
h=8 m=2
